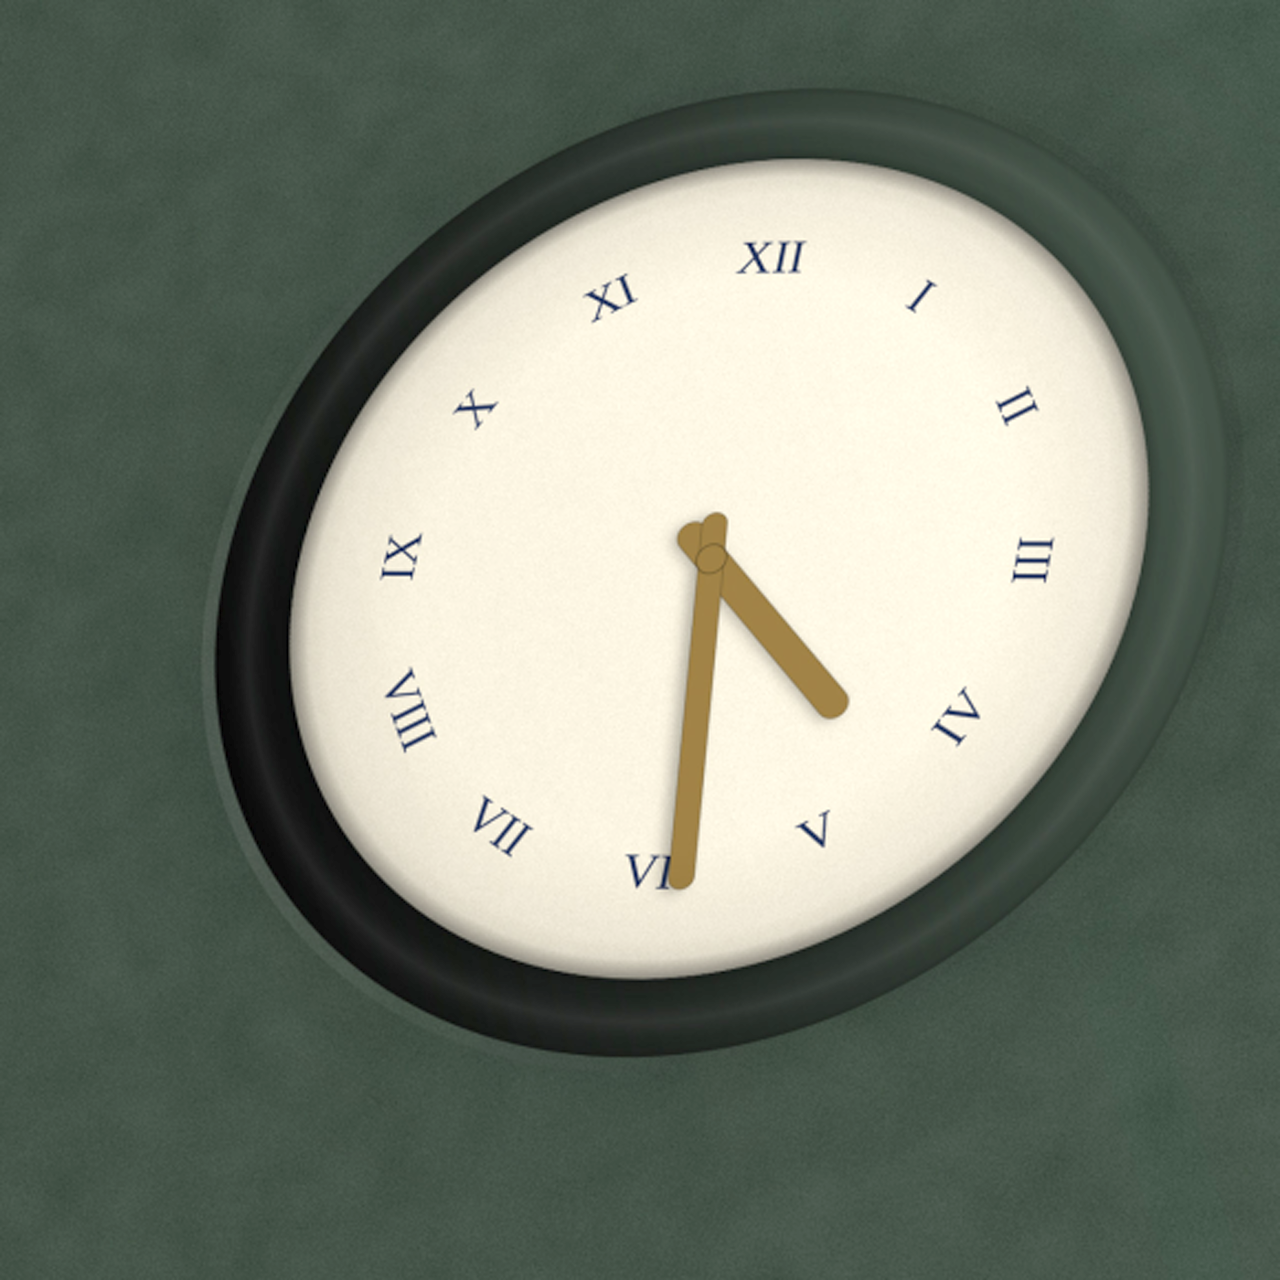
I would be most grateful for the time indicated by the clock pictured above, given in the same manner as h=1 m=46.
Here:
h=4 m=29
